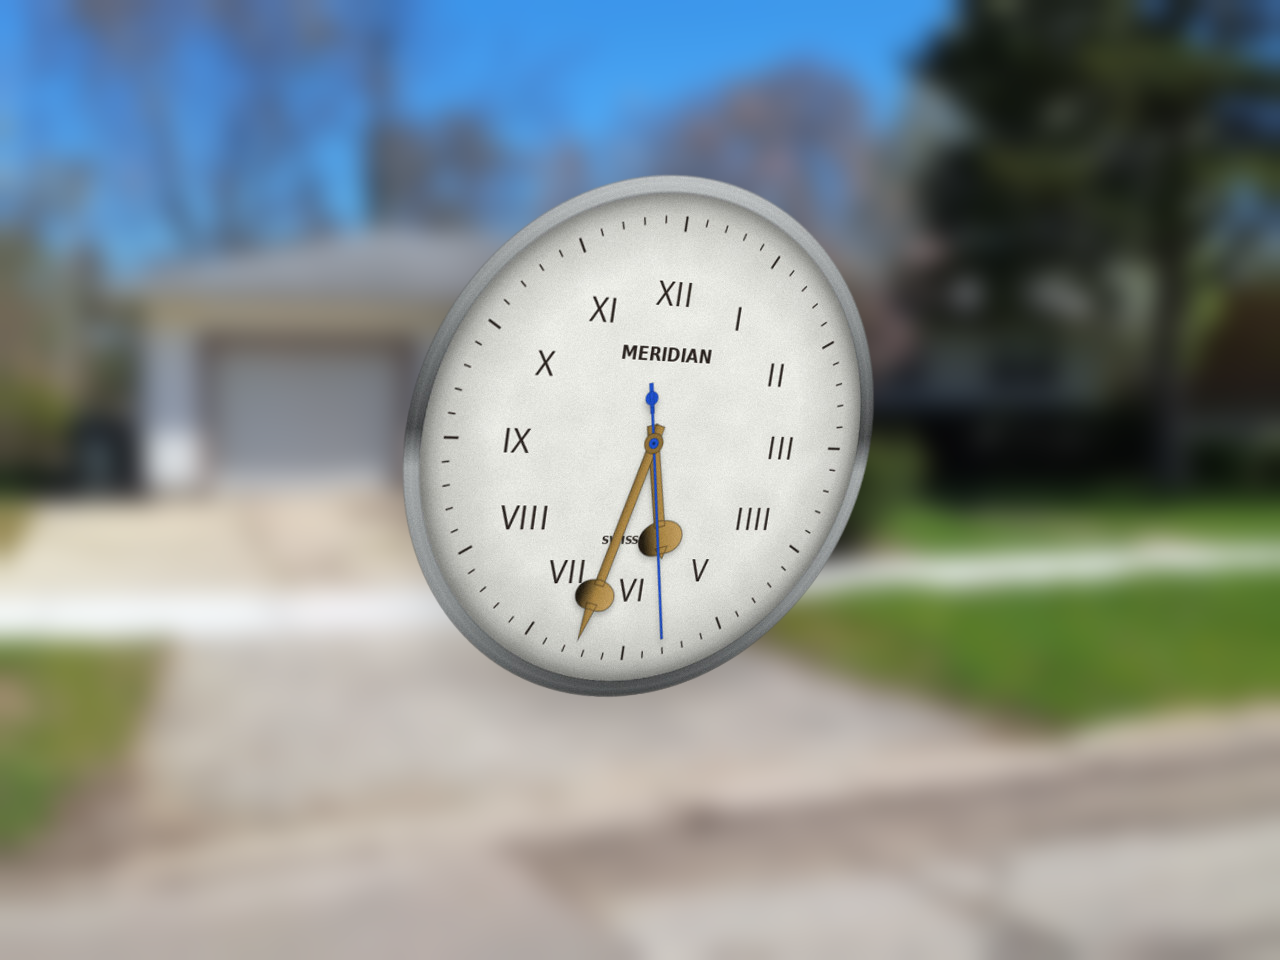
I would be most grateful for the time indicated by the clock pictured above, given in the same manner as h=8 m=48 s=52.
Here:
h=5 m=32 s=28
